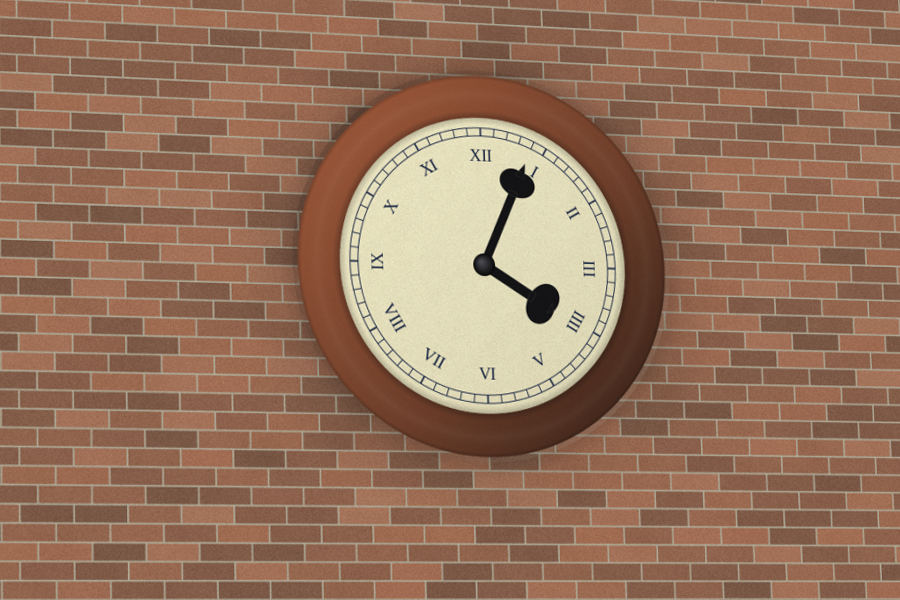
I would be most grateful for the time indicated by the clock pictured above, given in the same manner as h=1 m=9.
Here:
h=4 m=4
